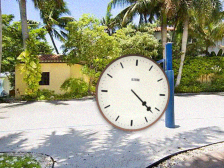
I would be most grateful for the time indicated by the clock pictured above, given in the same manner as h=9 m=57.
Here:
h=4 m=22
